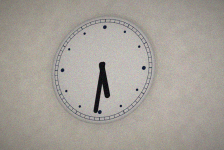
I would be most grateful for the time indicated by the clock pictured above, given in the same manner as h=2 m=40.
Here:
h=5 m=31
